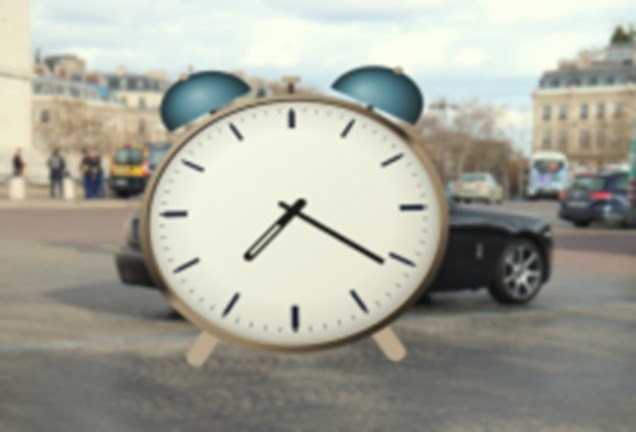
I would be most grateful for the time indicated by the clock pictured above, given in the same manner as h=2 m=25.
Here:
h=7 m=21
